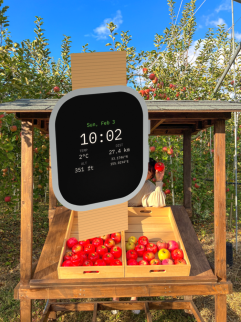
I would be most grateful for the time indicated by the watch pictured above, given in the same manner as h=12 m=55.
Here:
h=10 m=2
